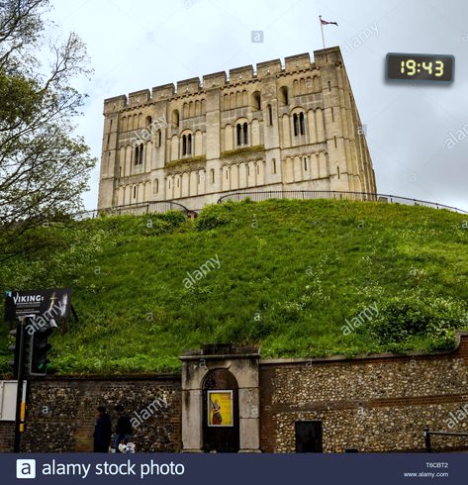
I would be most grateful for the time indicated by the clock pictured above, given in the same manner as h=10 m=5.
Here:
h=19 m=43
